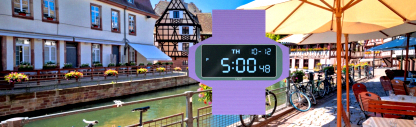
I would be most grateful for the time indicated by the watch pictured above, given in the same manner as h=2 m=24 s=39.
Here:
h=5 m=0 s=48
